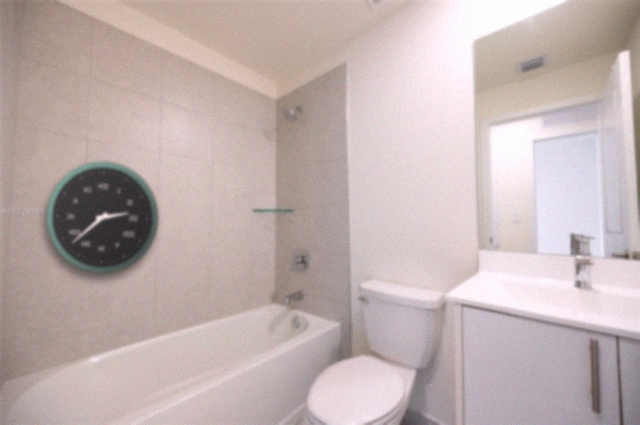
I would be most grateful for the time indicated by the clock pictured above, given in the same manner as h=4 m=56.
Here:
h=2 m=38
